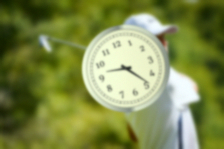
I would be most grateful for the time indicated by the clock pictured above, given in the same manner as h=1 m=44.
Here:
h=9 m=24
